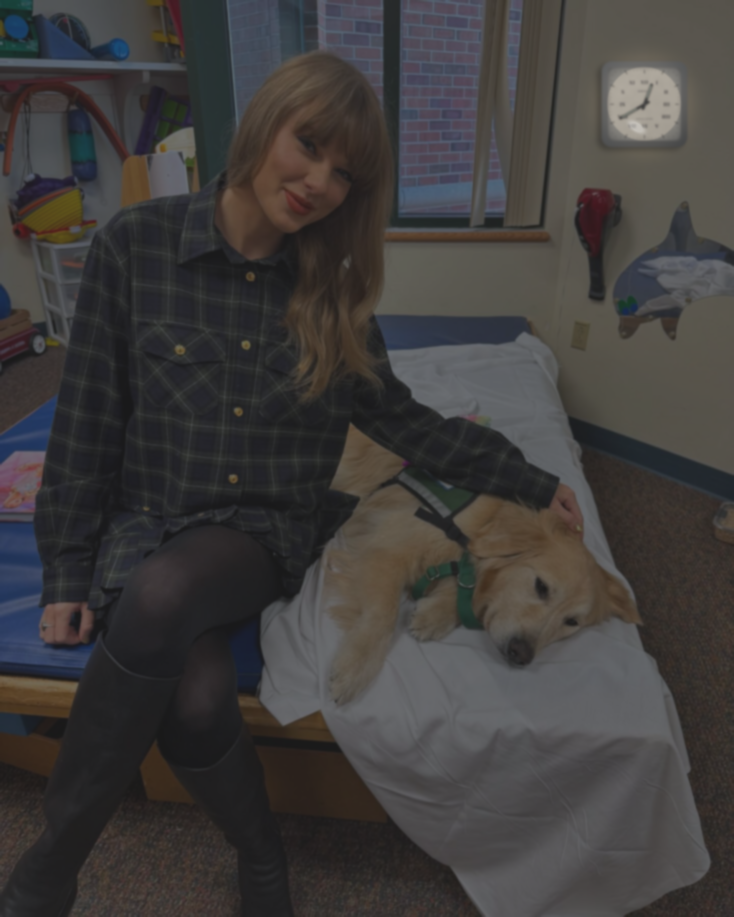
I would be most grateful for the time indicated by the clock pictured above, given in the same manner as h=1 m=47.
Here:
h=12 m=40
